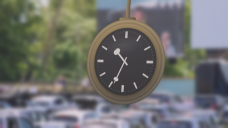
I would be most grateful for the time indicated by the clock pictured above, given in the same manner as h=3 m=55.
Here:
h=10 m=34
